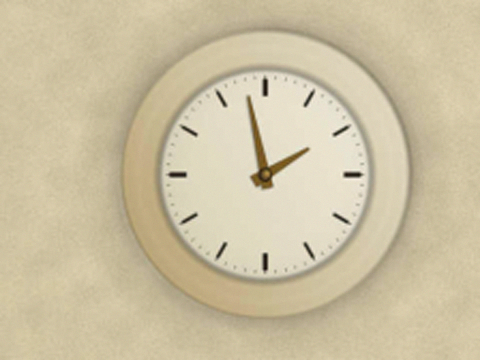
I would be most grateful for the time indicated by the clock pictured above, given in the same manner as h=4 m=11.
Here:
h=1 m=58
